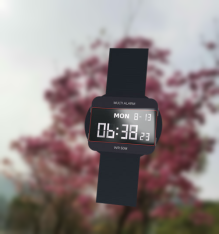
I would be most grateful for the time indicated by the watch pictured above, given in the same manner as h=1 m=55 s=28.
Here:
h=6 m=38 s=23
